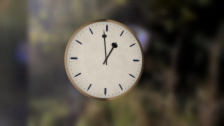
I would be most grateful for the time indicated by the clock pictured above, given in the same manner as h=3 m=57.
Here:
h=12 m=59
